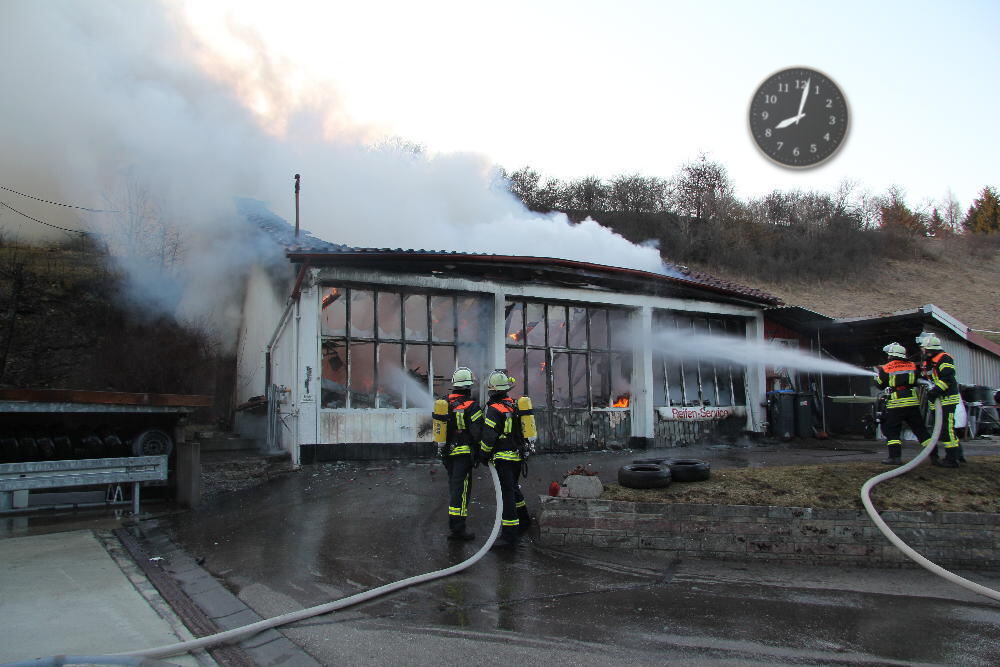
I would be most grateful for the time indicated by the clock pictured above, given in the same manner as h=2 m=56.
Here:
h=8 m=2
